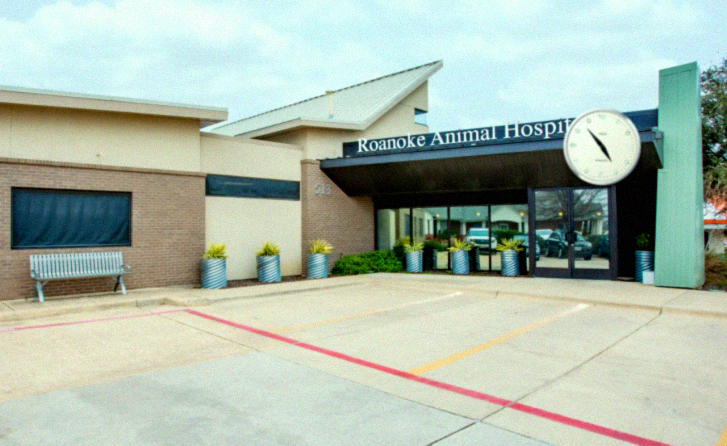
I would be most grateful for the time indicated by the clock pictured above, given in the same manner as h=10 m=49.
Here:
h=4 m=53
